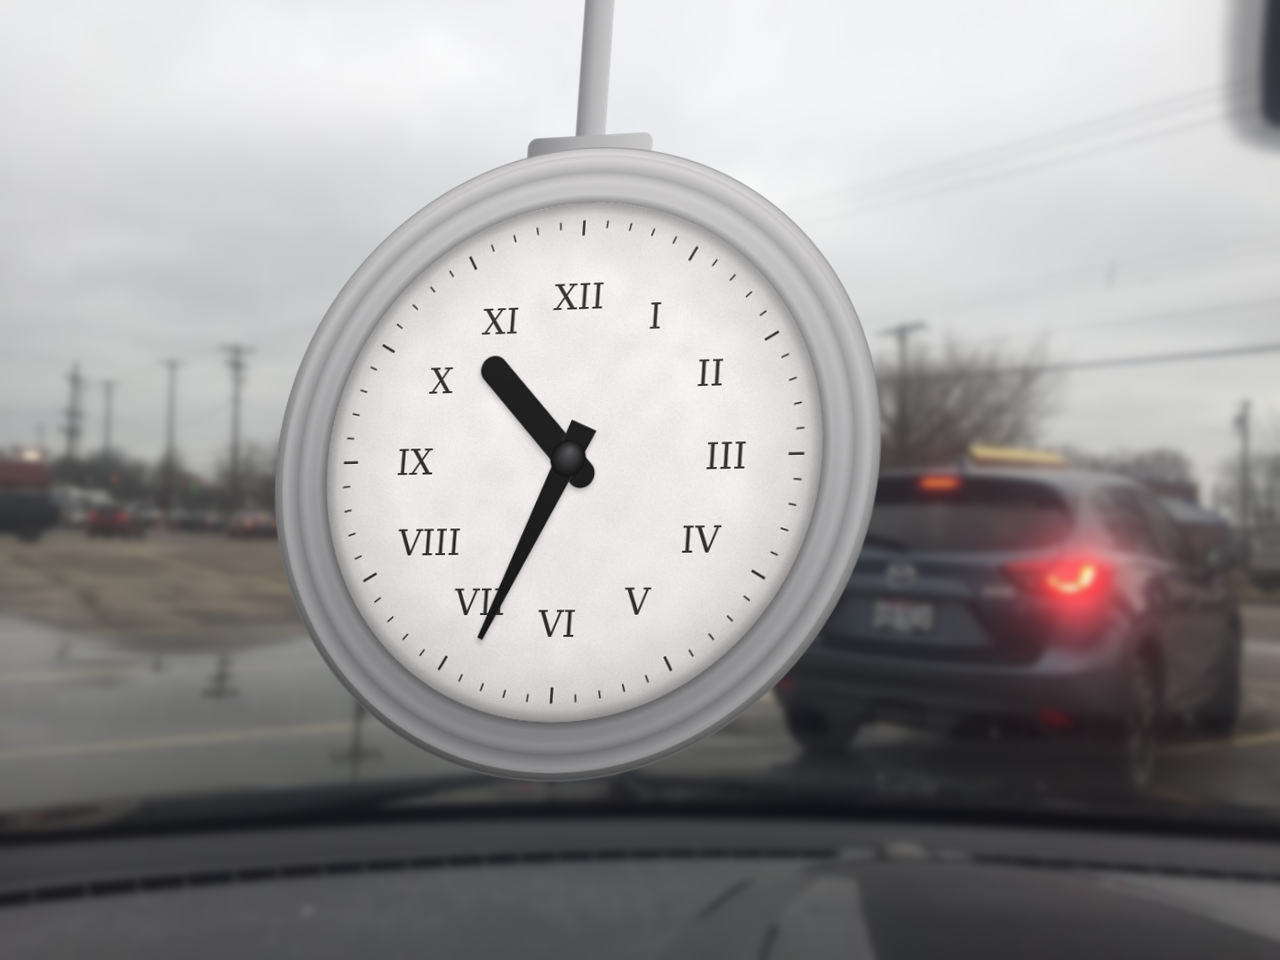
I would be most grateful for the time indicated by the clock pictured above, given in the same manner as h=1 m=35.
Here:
h=10 m=34
